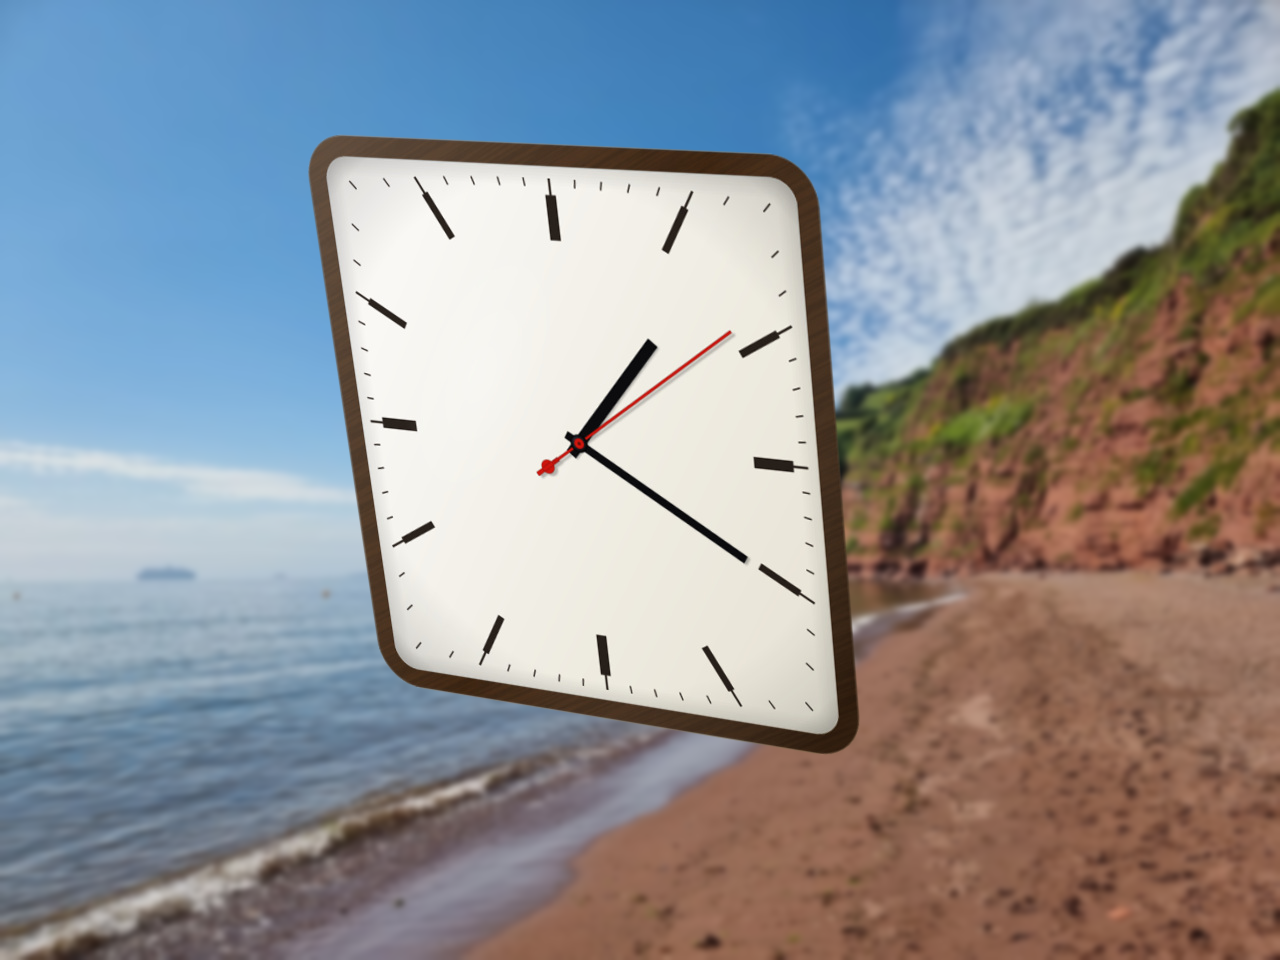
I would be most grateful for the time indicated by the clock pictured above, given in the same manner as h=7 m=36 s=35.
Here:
h=1 m=20 s=9
